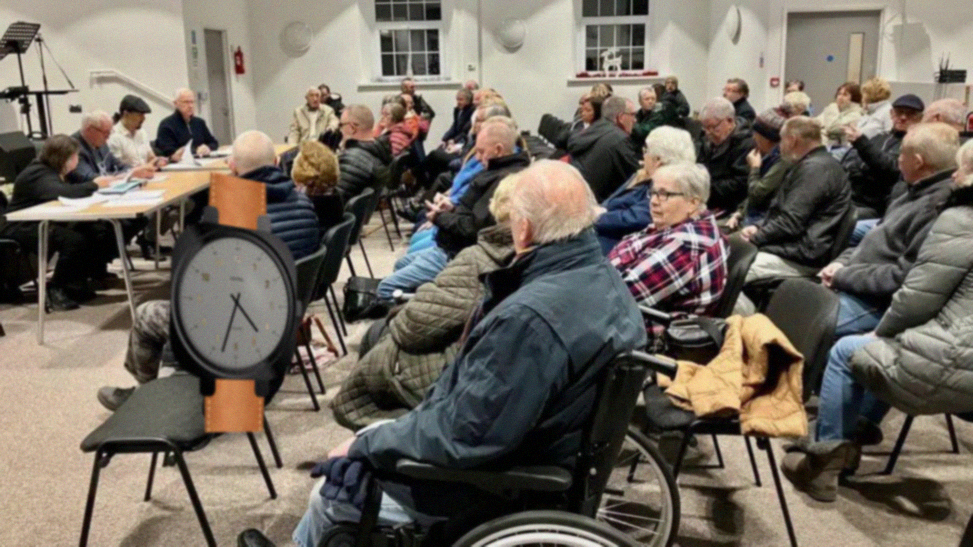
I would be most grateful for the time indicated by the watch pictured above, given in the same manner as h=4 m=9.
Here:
h=4 m=33
